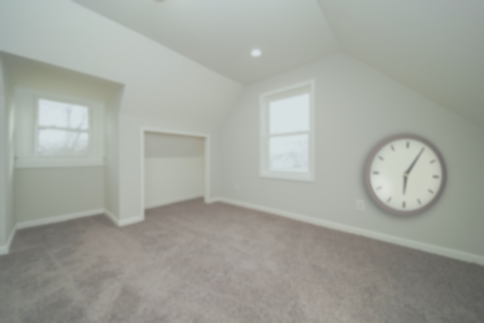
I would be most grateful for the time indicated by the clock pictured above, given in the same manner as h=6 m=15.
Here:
h=6 m=5
